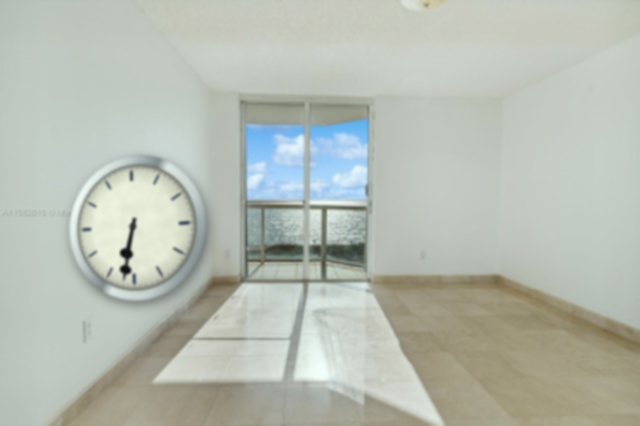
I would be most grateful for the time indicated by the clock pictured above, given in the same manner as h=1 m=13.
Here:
h=6 m=32
